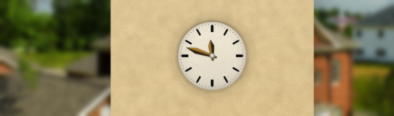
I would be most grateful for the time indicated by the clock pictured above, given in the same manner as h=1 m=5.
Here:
h=11 m=48
